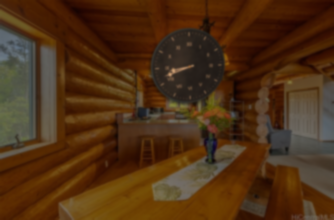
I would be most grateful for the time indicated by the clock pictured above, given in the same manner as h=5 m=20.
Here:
h=8 m=42
